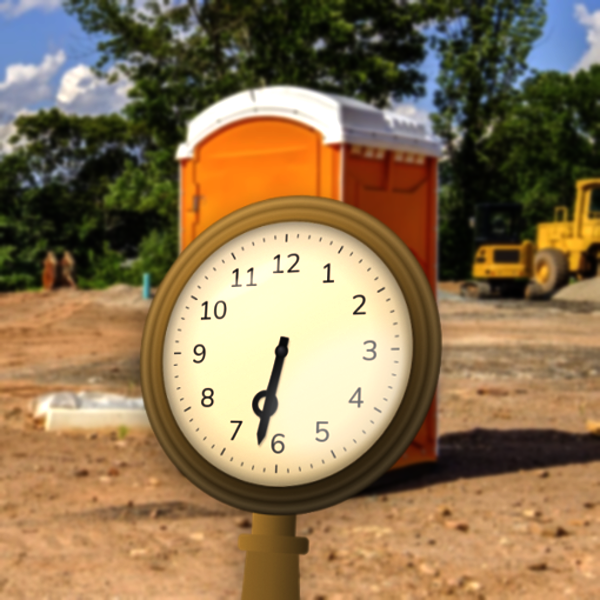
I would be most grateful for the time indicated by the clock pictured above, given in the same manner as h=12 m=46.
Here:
h=6 m=32
